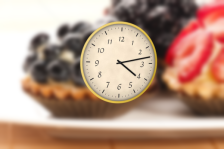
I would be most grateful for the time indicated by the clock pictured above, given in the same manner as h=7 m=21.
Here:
h=4 m=13
